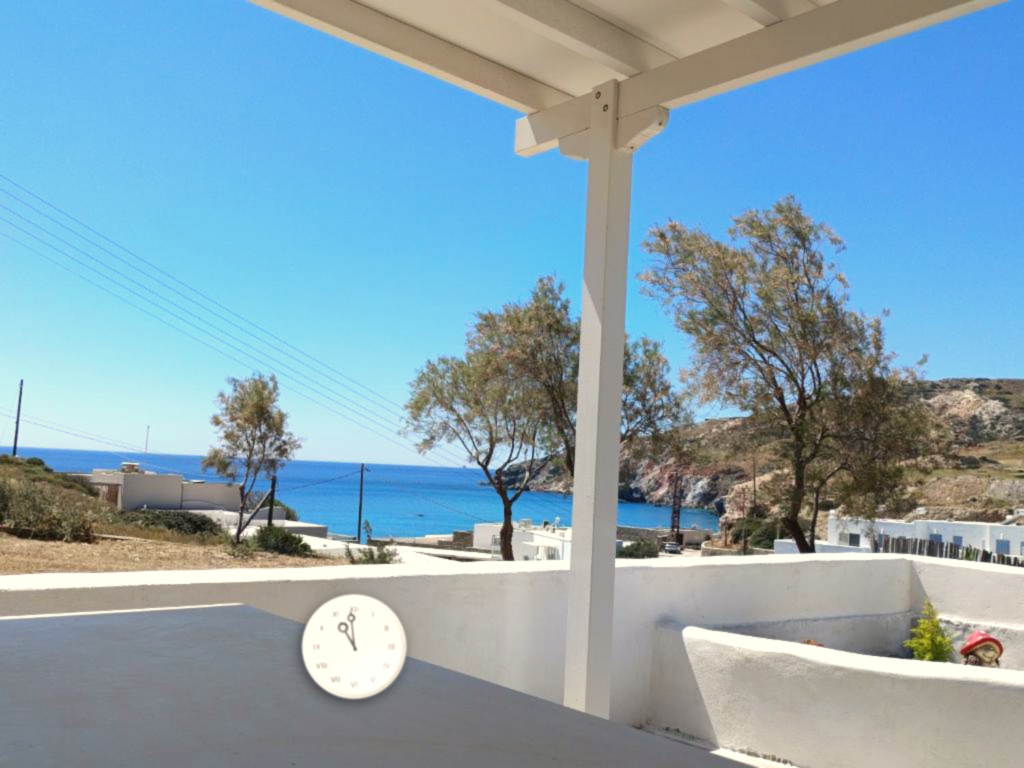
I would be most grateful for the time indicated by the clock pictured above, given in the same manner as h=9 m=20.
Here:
h=10 m=59
